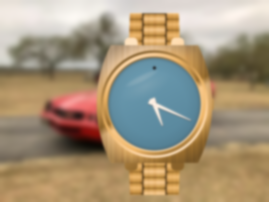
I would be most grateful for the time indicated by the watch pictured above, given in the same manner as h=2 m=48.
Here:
h=5 m=19
